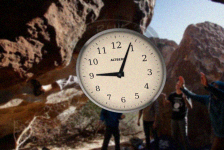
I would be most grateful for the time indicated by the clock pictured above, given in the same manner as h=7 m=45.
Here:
h=9 m=4
